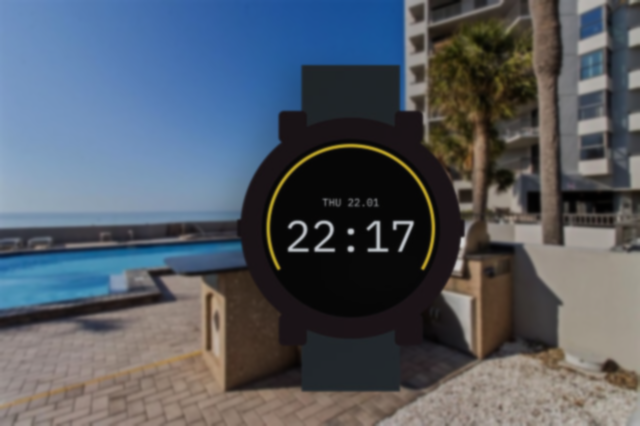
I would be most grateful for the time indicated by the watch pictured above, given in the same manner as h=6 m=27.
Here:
h=22 m=17
